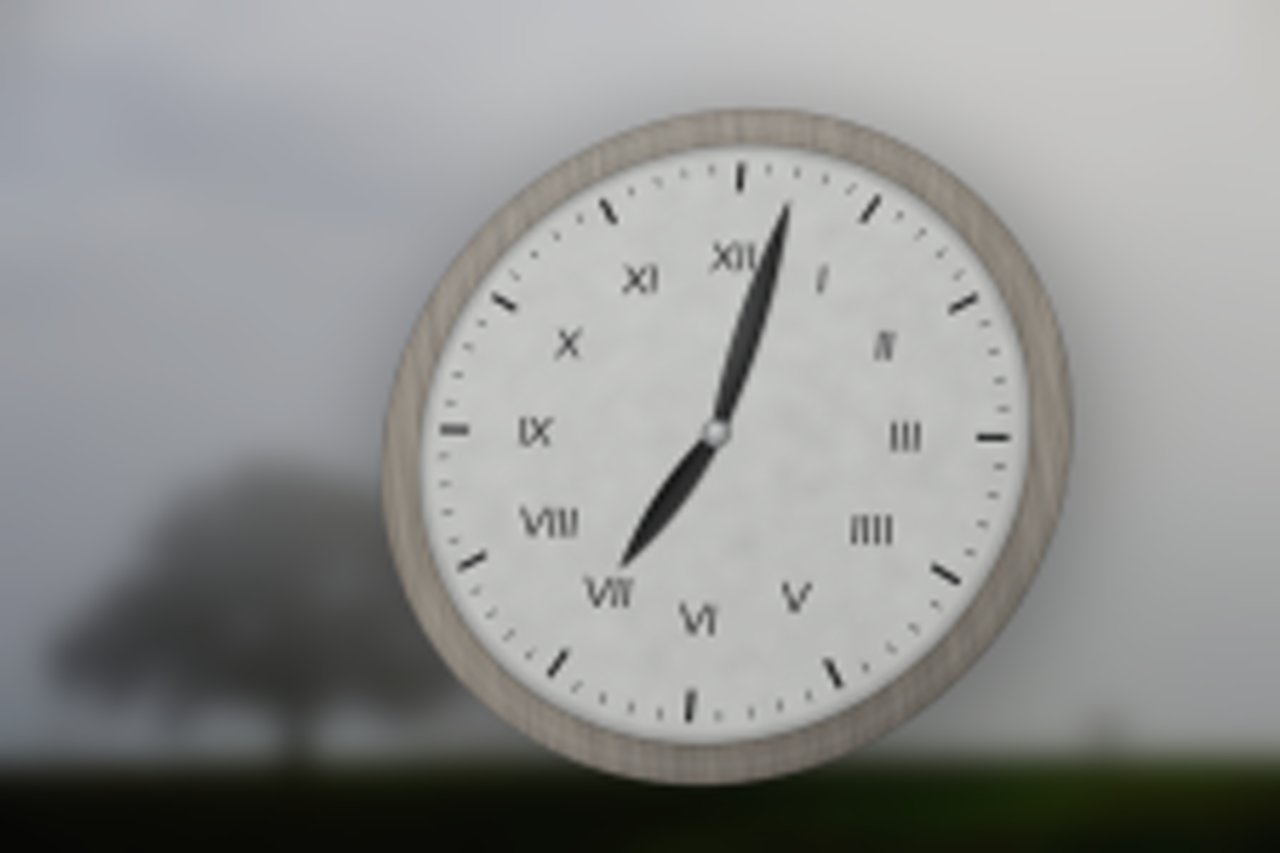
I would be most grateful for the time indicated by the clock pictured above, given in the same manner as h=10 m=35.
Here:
h=7 m=2
